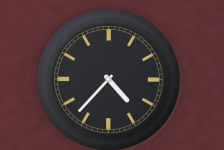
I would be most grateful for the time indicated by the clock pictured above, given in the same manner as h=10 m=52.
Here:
h=4 m=37
